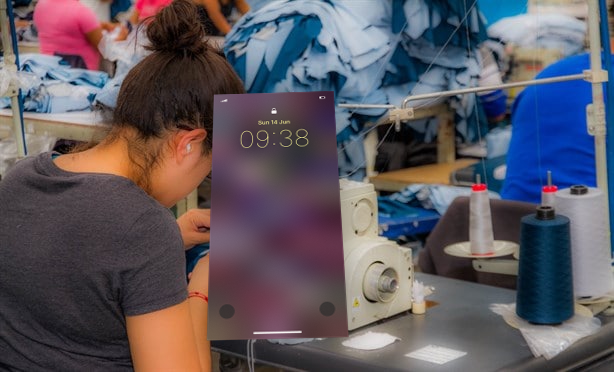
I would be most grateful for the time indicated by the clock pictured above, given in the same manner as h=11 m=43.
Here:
h=9 m=38
